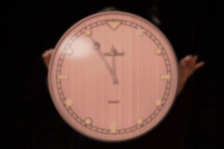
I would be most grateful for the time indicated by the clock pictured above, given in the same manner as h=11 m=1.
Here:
h=11 m=55
